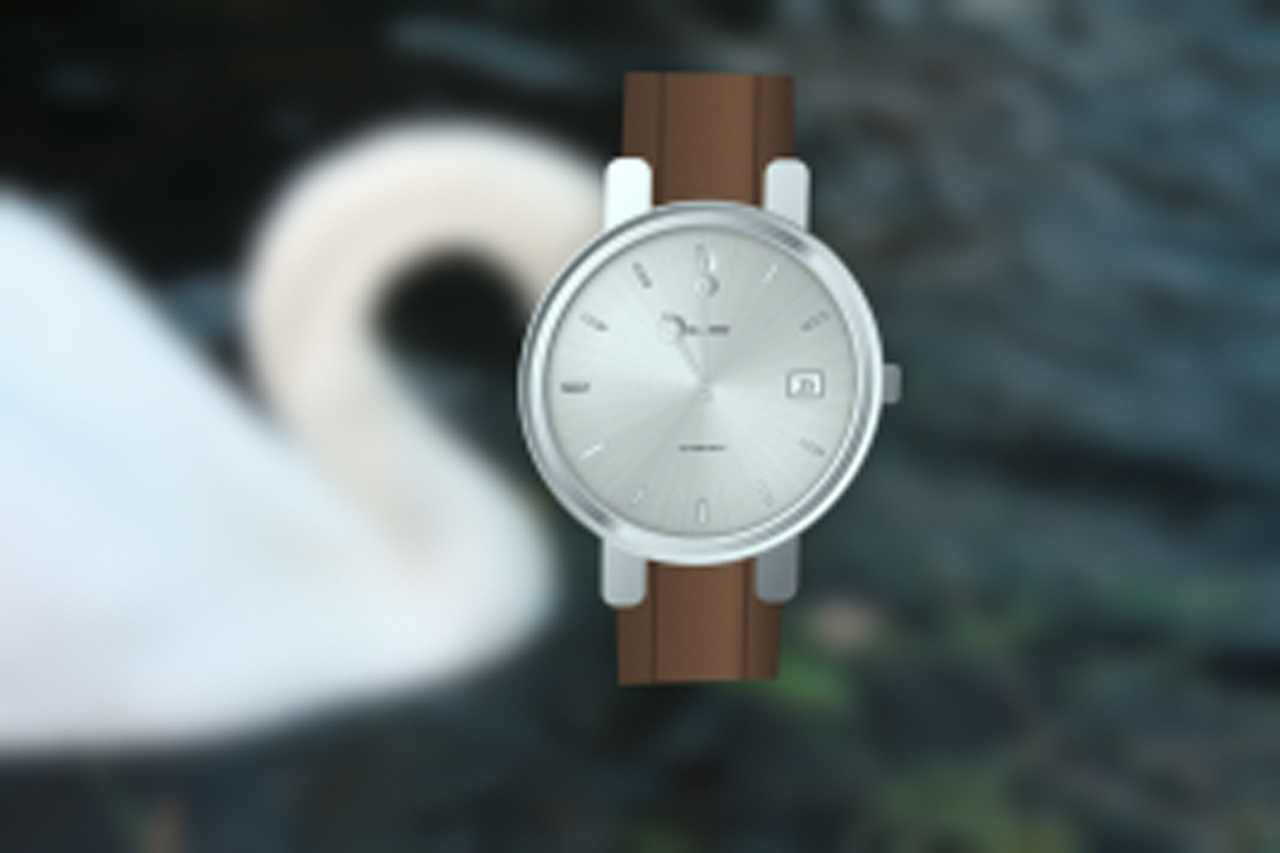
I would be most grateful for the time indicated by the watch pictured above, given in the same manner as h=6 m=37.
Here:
h=11 m=0
